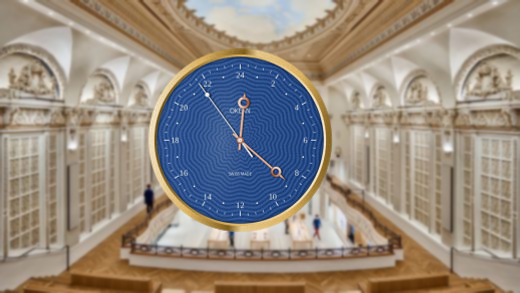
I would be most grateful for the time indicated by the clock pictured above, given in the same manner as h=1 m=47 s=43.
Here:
h=0 m=21 s=54
